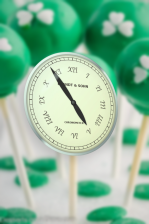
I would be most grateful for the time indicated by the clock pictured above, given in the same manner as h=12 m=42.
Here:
h=4 m=54
